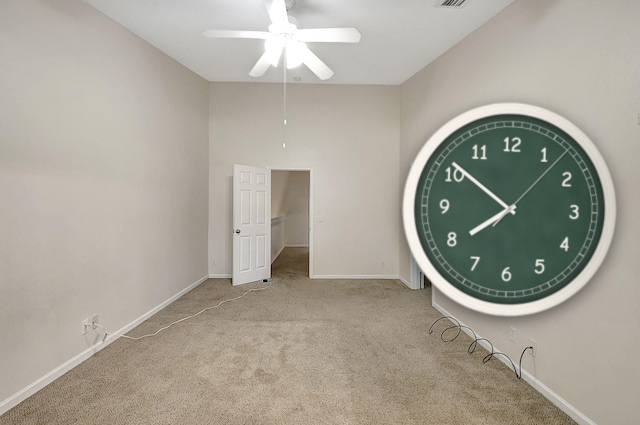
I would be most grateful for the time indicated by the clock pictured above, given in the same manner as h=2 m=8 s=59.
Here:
h=7 m=51 s=7
